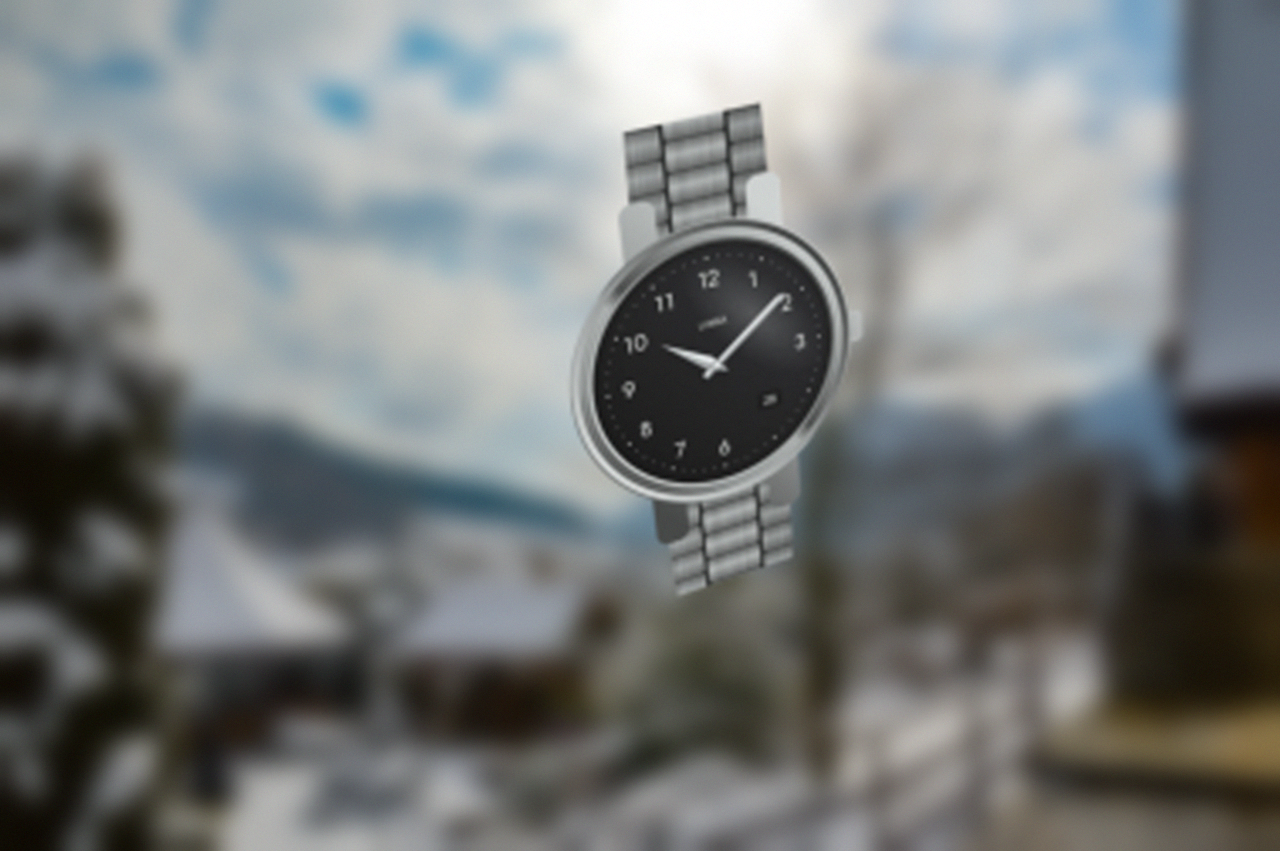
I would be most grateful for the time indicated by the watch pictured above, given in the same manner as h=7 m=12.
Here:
h=10 m=9
